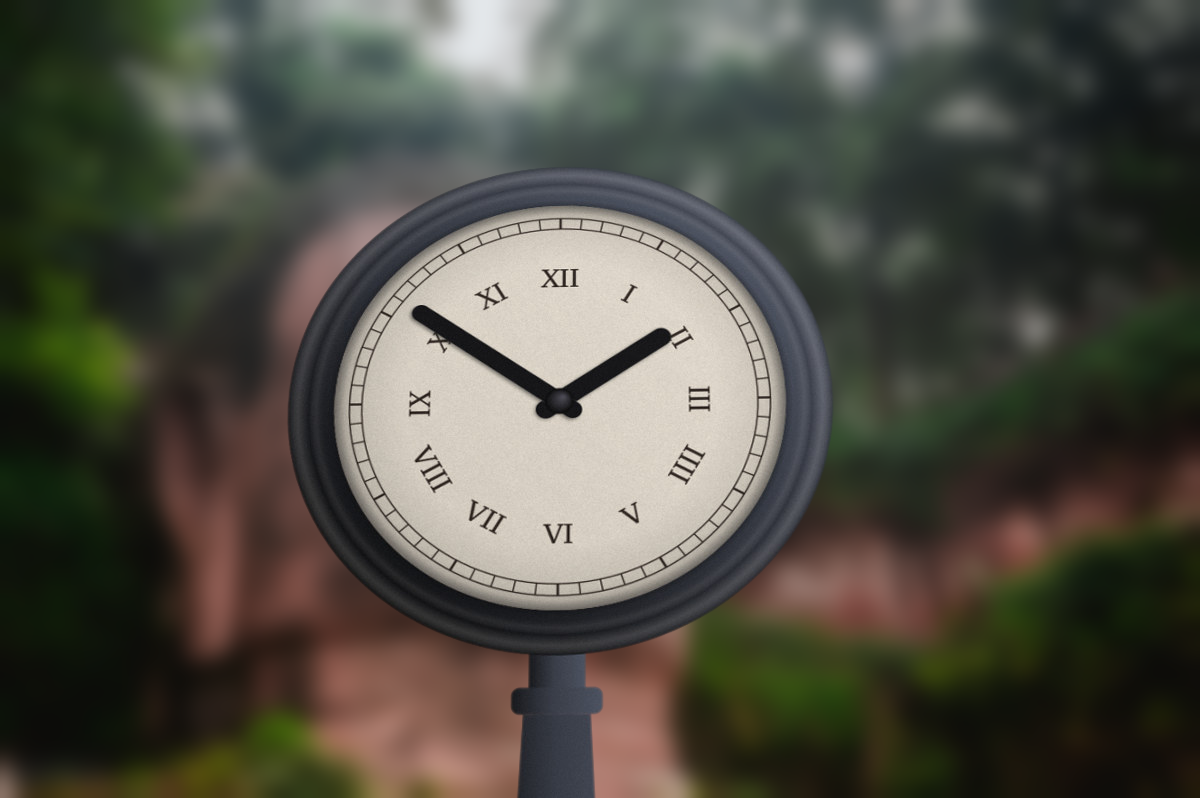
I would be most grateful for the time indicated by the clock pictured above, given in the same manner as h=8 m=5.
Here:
h=1 m=51
